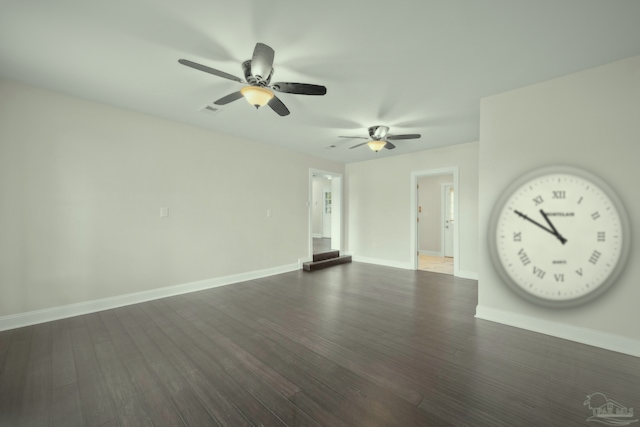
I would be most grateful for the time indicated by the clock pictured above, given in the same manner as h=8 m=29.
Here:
h=10 m=50
